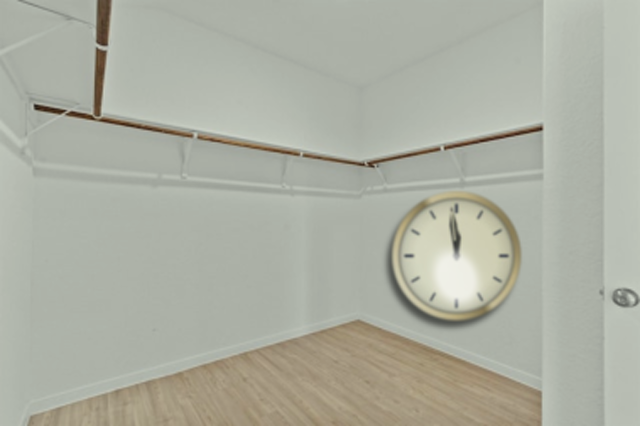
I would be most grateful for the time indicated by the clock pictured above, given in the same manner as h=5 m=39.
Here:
h=11 m=59
